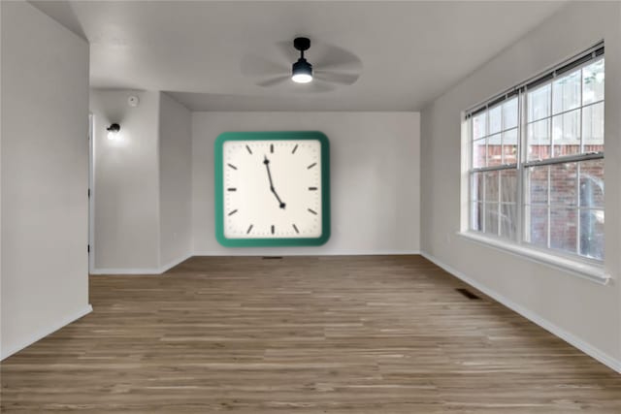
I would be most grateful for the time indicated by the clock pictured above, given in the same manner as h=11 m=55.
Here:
h=4 m=58
